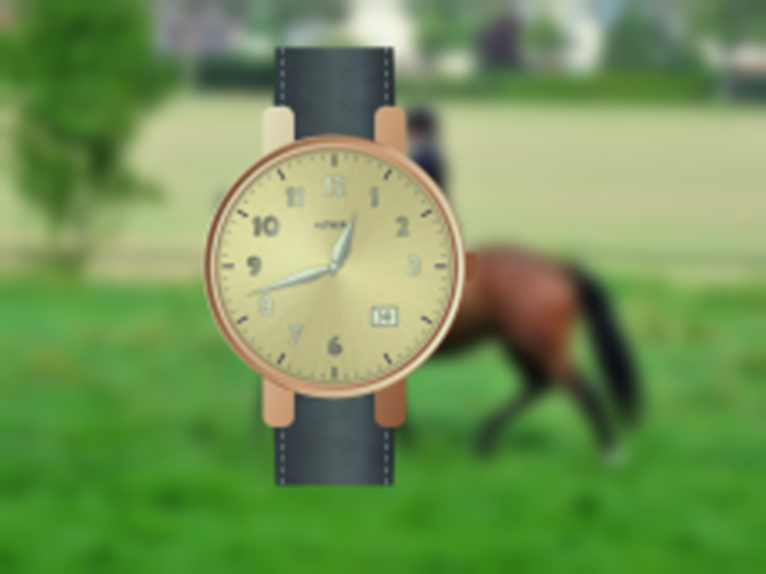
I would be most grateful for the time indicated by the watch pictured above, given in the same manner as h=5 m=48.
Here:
h=12 m=42
